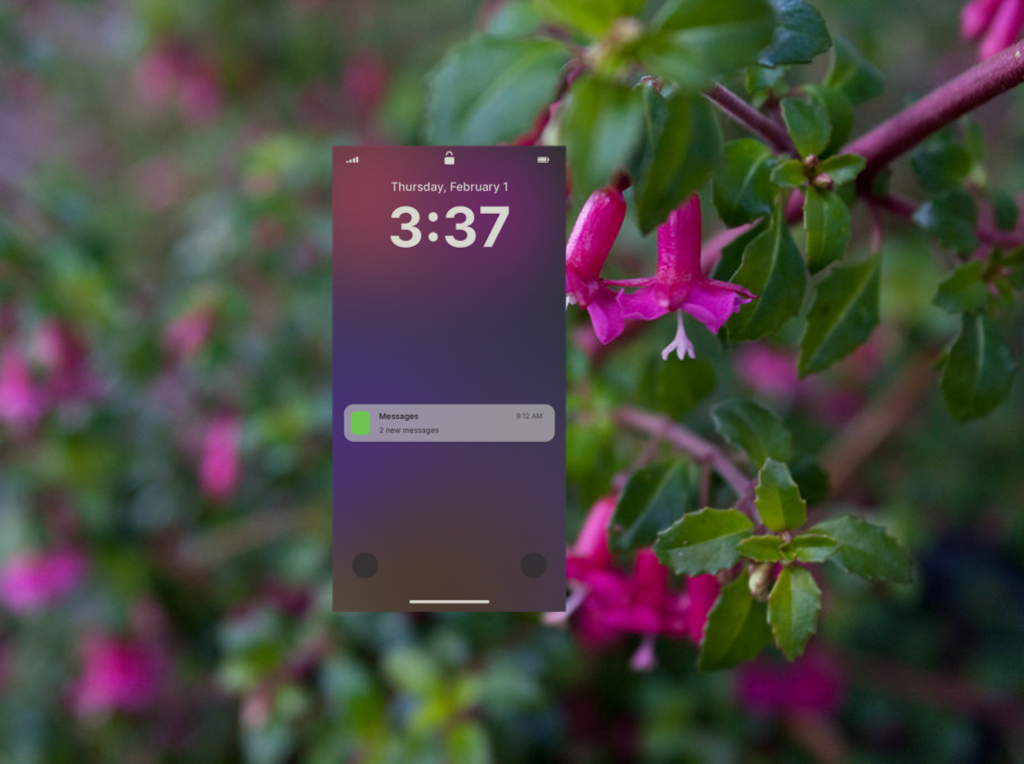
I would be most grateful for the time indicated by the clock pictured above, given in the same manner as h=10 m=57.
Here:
h=3 m=37
